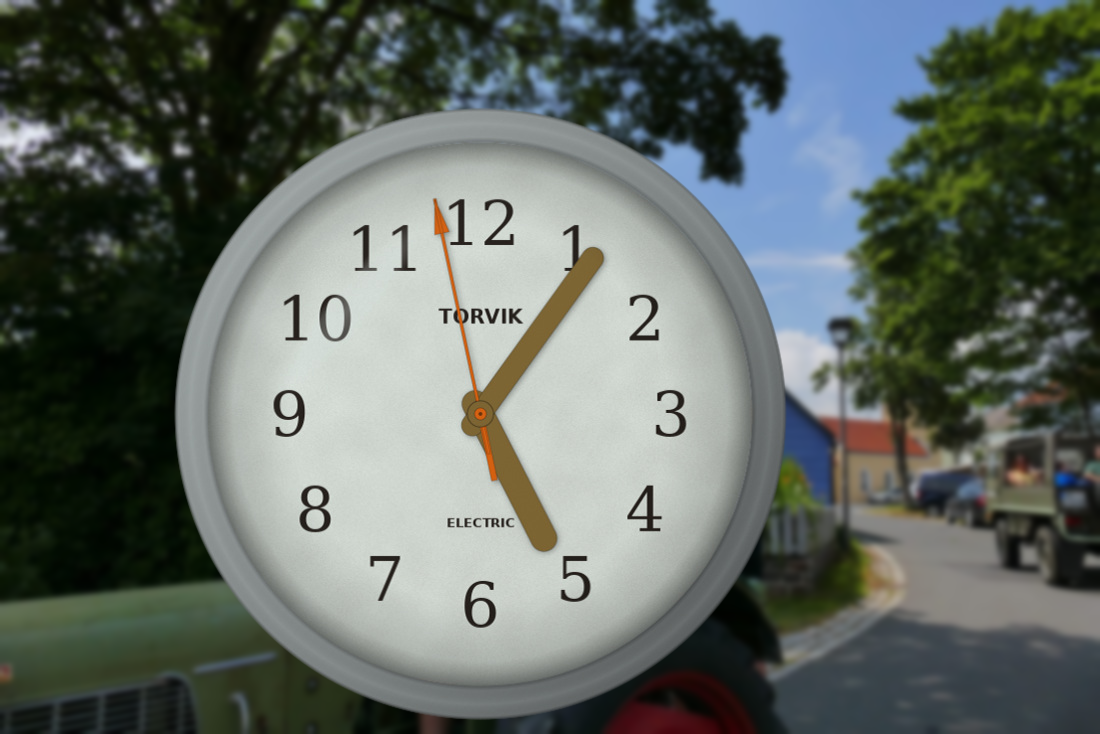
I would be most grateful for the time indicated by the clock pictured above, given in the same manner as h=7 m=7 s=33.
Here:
h=5 m=5 s=58
